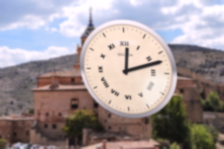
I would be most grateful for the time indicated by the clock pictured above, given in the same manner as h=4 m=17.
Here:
h=12 m=12
